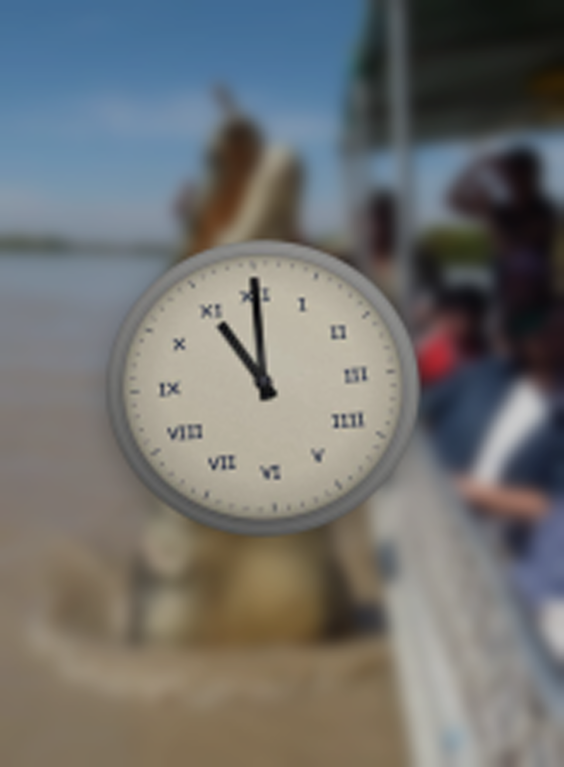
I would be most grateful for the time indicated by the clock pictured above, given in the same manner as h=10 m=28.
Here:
h=11 m=0
